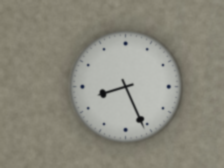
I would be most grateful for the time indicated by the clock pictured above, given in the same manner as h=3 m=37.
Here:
h=8 m=26
